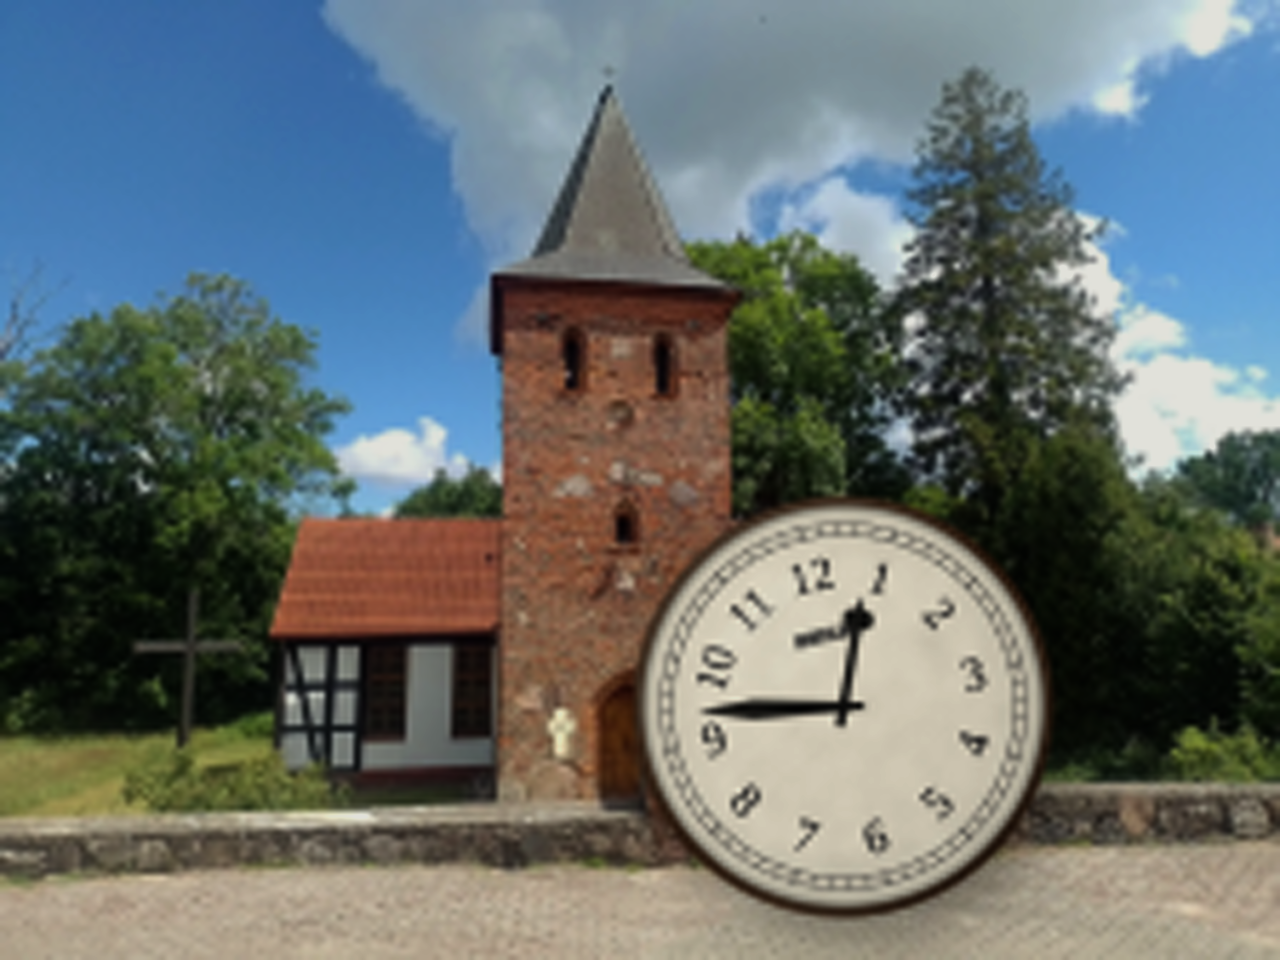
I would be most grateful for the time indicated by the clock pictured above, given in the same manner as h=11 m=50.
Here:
h=12 m=47
